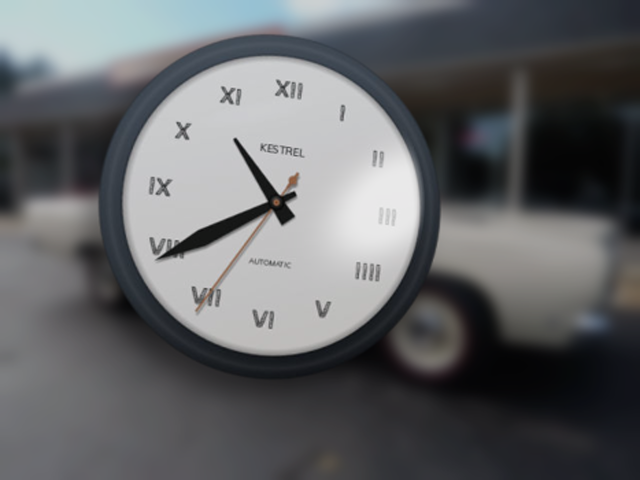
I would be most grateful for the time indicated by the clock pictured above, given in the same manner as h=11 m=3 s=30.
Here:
h=10 m=39 s=35
